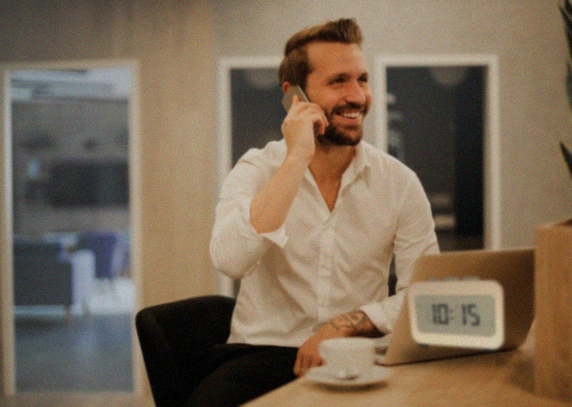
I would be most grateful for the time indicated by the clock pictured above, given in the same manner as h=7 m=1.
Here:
h=10 m=15
